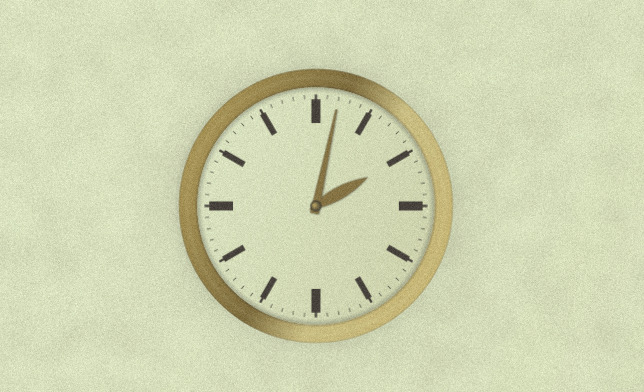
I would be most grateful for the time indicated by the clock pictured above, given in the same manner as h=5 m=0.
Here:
h=2 m=2
